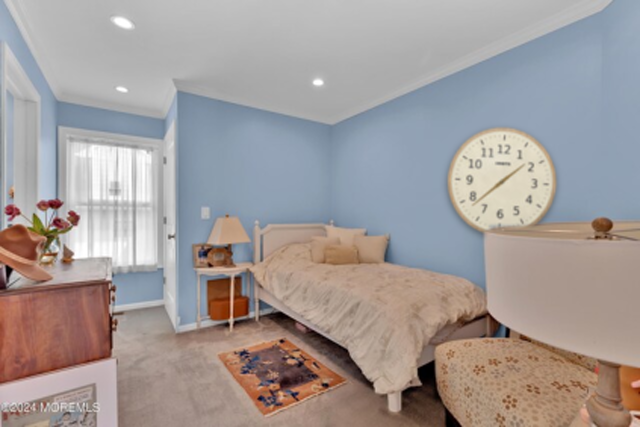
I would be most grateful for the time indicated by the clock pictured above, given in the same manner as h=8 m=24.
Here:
h=1 m=38
